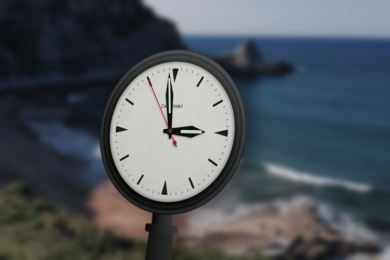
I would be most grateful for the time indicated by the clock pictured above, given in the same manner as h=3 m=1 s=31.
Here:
h=2 m=58 s=55
